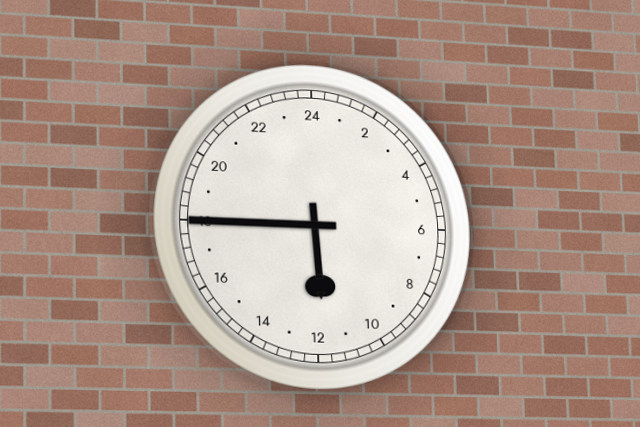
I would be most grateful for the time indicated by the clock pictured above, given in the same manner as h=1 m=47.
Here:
h=11 m=45
